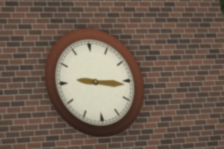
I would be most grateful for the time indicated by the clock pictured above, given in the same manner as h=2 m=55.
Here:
h=9 m=16
